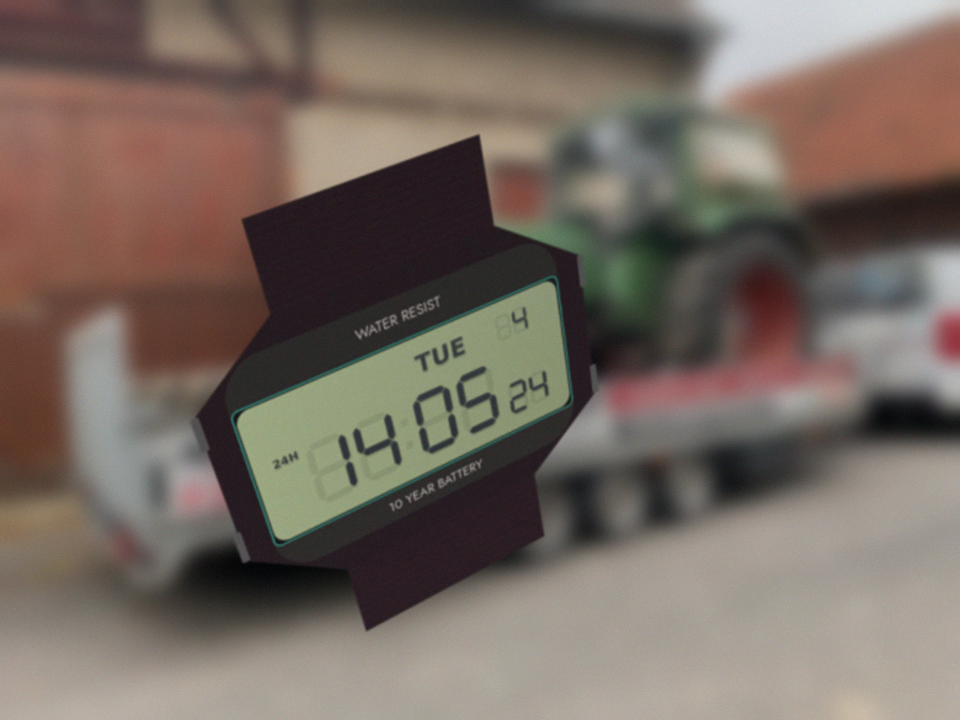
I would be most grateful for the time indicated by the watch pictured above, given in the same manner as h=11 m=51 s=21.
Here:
h=14 m=5 s=24
